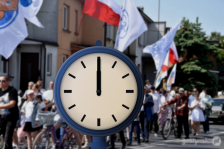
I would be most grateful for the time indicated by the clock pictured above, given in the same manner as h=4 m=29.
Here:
h=12 m=0
